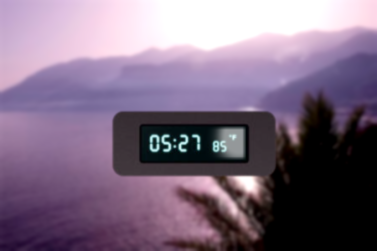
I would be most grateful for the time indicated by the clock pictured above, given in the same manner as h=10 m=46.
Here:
h=5 m=27
